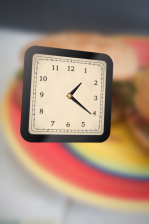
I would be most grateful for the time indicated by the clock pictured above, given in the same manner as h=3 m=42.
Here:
h=1 m=21
